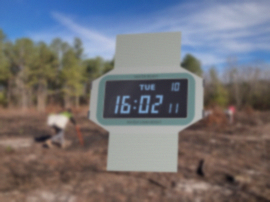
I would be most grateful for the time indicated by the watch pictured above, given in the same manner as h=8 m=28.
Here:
h=16 m=2
